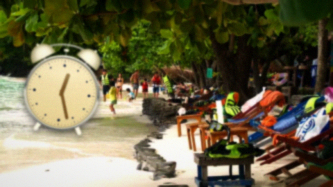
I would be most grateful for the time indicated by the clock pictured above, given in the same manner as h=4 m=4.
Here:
h=12 m=27
